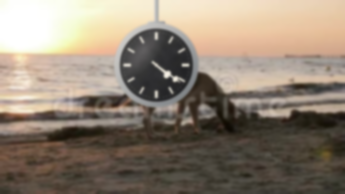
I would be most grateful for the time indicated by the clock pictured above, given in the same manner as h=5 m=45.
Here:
h=4 m=21
